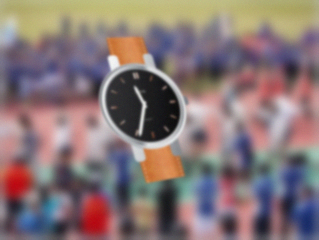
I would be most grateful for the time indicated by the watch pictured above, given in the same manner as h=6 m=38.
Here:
h=11 m=34
